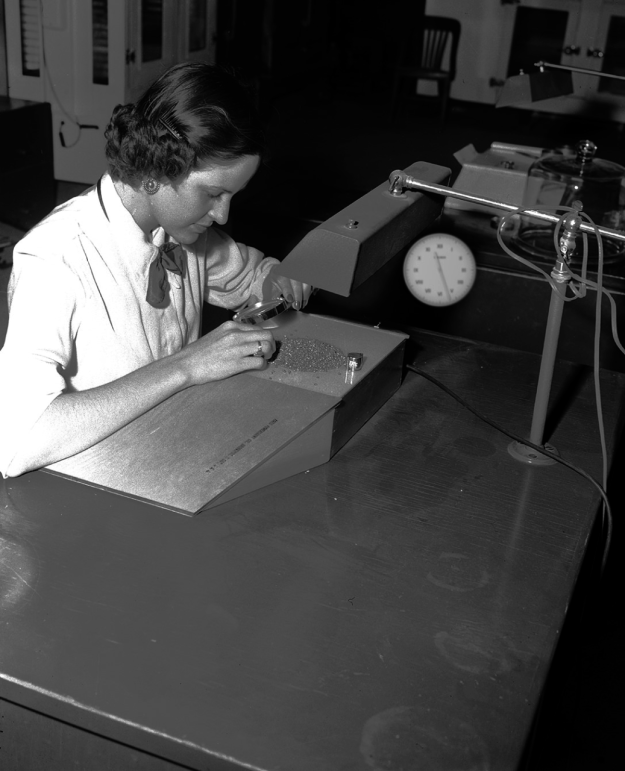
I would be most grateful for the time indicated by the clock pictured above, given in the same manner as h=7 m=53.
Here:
h=11 m=27
